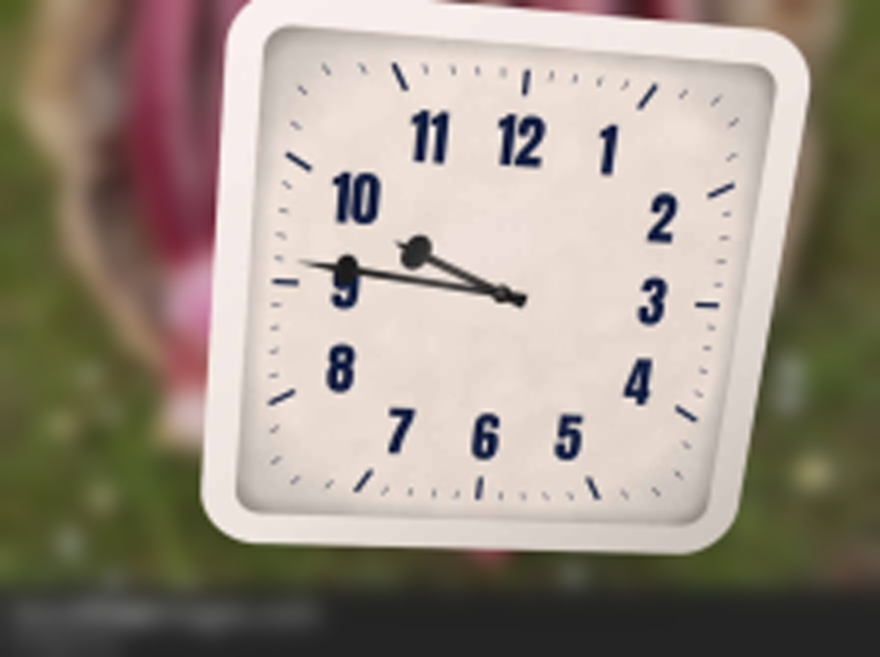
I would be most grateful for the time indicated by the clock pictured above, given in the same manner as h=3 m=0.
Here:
h=9 m=46
